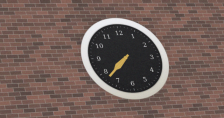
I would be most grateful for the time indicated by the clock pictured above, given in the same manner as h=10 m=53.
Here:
h=7 m=38
